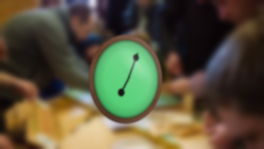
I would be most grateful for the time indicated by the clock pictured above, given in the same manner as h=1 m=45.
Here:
h=7 m=4
